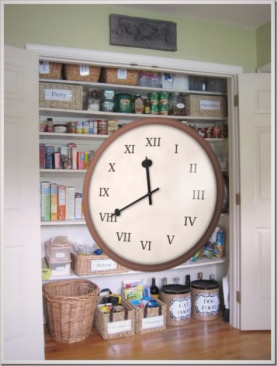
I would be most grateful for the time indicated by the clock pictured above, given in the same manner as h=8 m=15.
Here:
h=11 m=40
